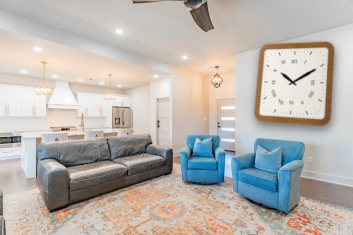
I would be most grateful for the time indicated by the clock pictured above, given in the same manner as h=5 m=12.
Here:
h=10 m=10
